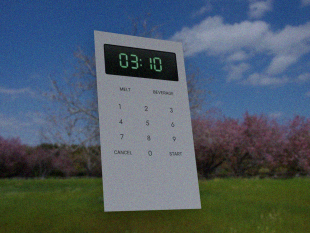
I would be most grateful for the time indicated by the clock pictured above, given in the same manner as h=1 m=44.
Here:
h=3 m=10
